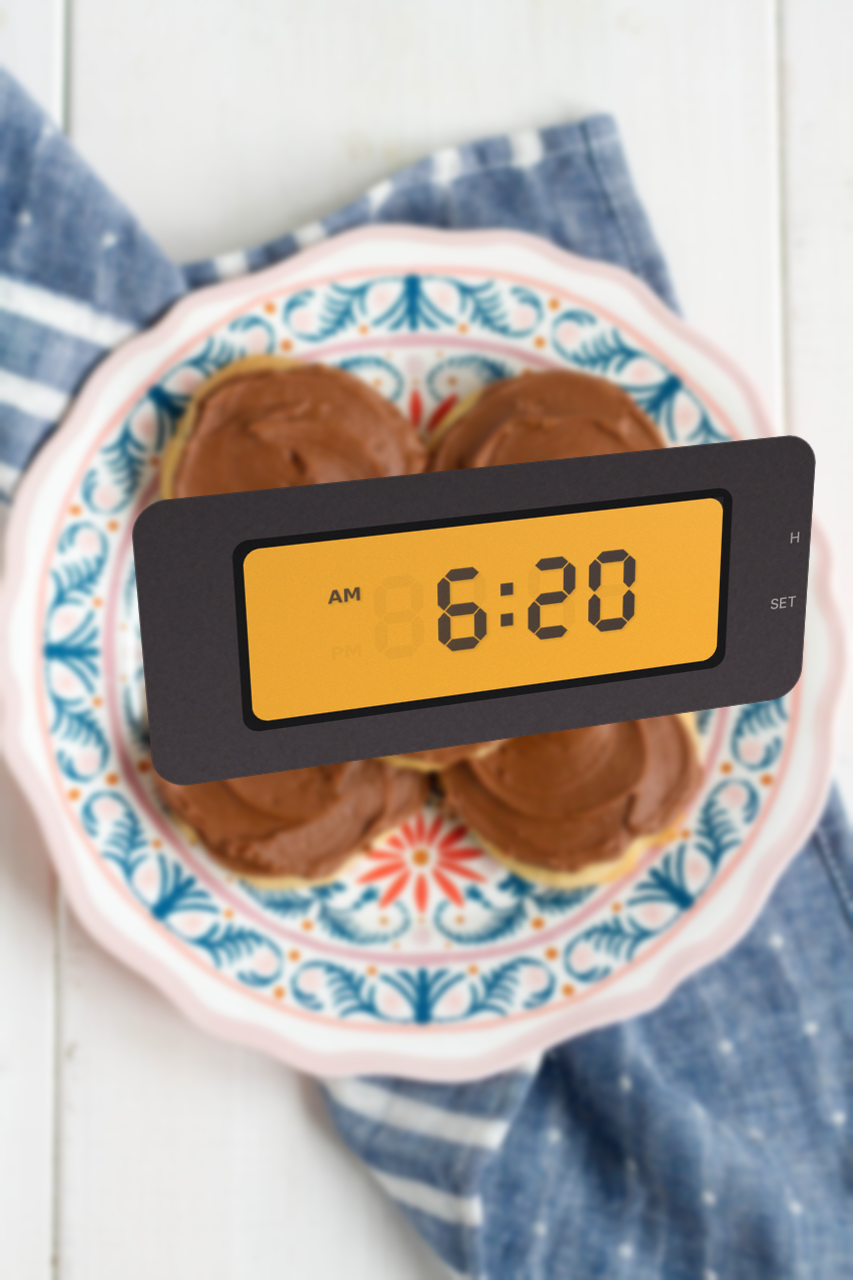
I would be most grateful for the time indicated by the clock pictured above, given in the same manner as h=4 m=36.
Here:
h=6 m=20
